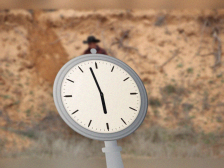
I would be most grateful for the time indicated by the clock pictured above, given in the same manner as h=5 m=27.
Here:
h=5 m=58
